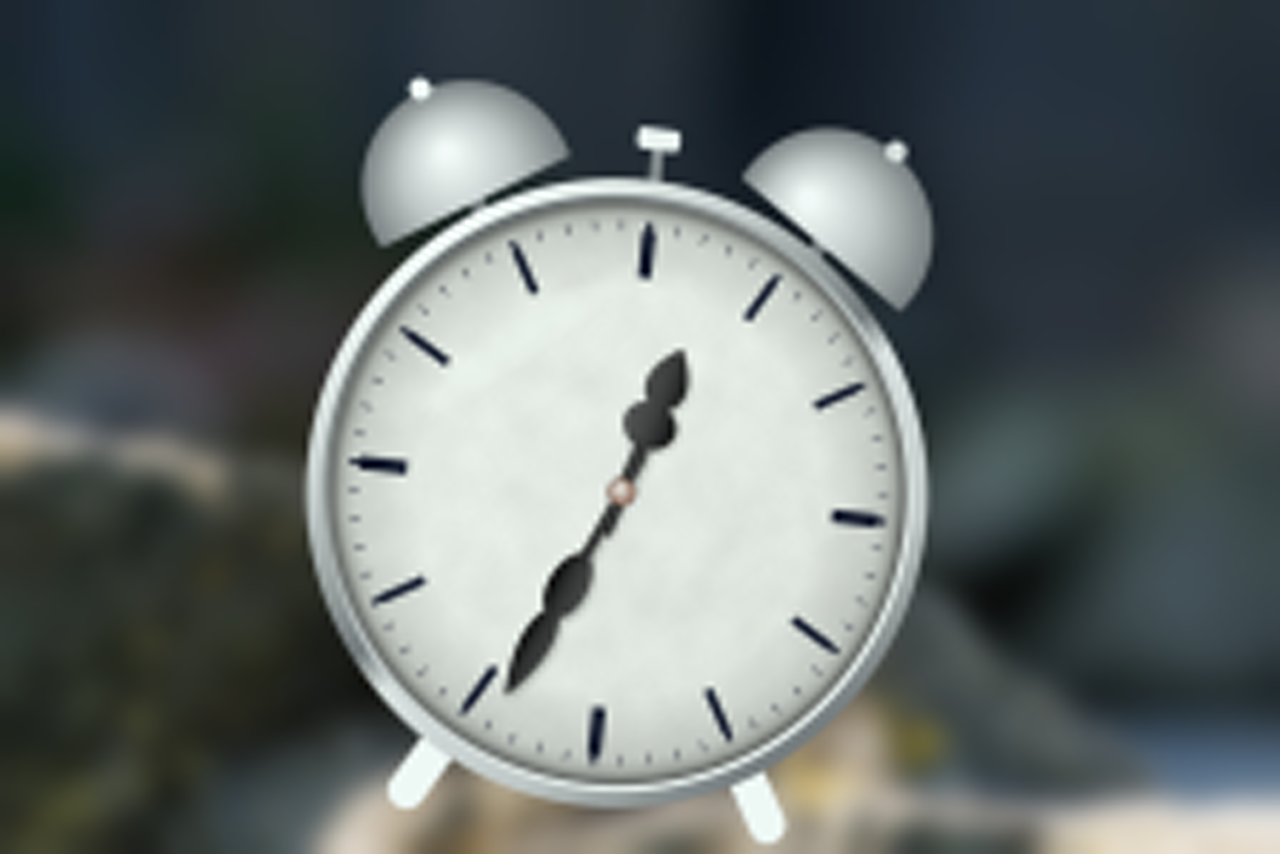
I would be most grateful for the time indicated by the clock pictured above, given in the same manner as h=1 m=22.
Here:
h=12 m=34
